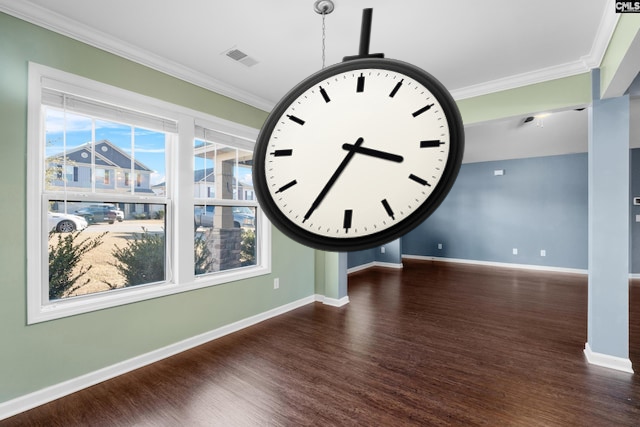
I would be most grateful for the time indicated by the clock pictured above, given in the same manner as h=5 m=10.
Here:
h=3 m=35
